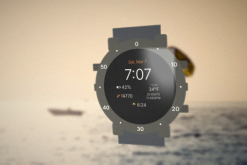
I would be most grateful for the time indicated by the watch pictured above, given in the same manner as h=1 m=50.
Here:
h=7 m=7
